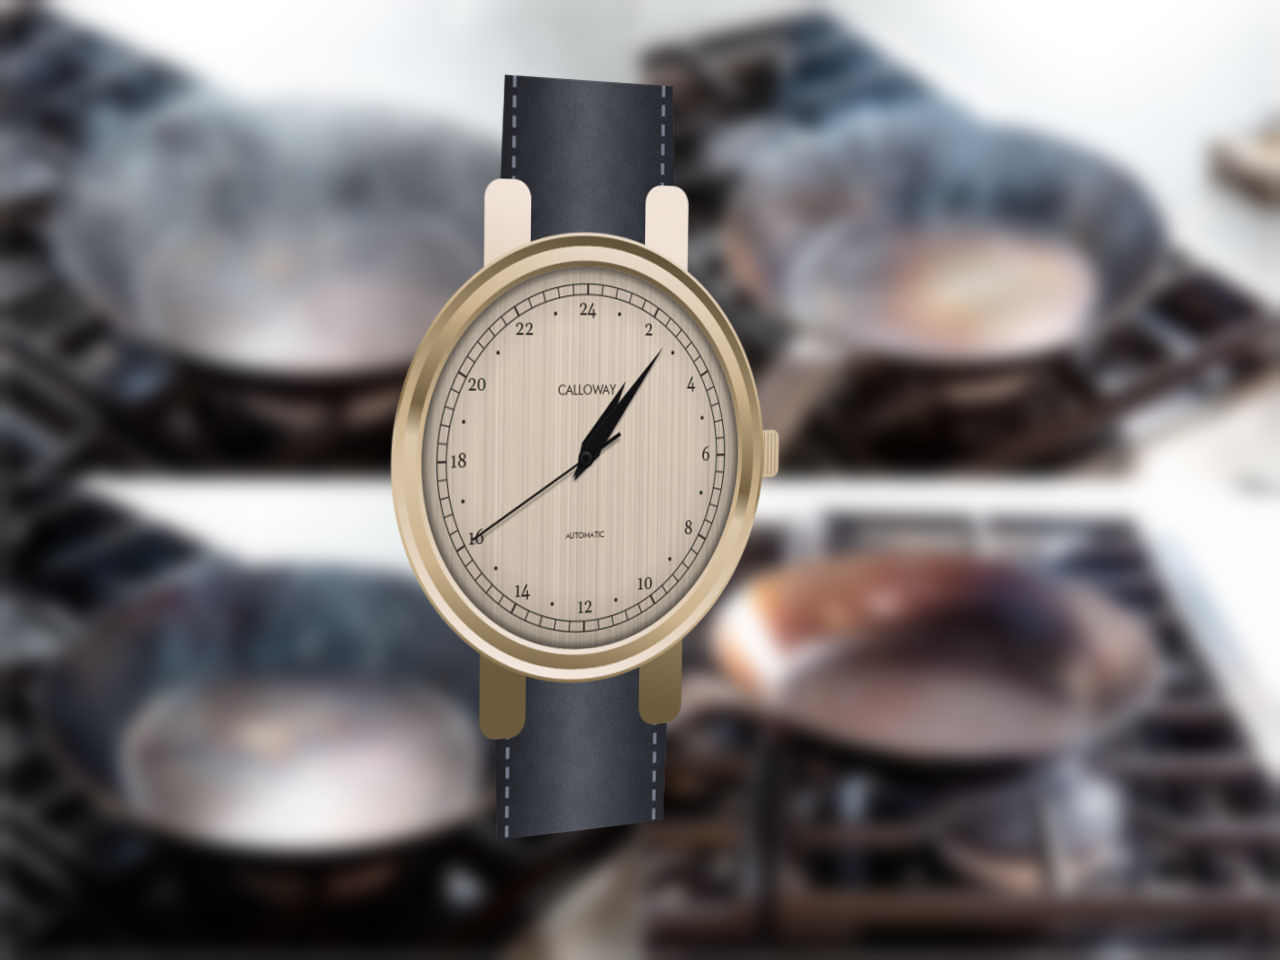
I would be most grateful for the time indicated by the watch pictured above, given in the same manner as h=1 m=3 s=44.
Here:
h=2 m=6 s=40
